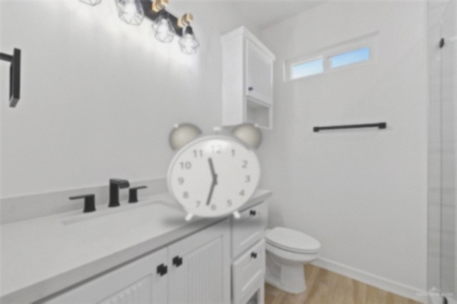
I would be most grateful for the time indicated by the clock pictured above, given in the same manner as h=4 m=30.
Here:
h=11 m=32
